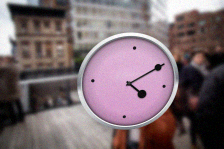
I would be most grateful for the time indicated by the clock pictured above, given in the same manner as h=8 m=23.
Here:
h=4 m=9
